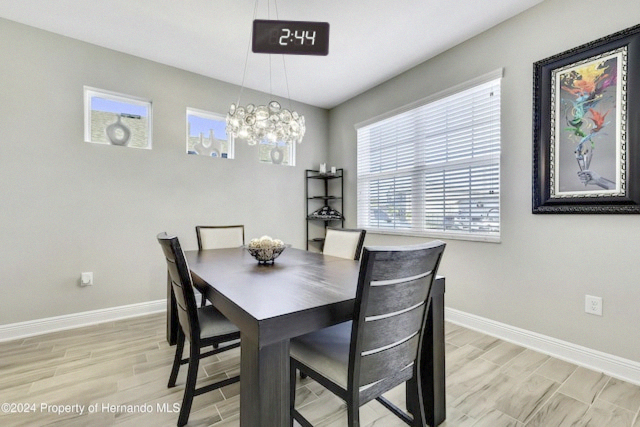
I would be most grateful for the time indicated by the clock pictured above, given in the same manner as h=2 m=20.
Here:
h=2 m=44
